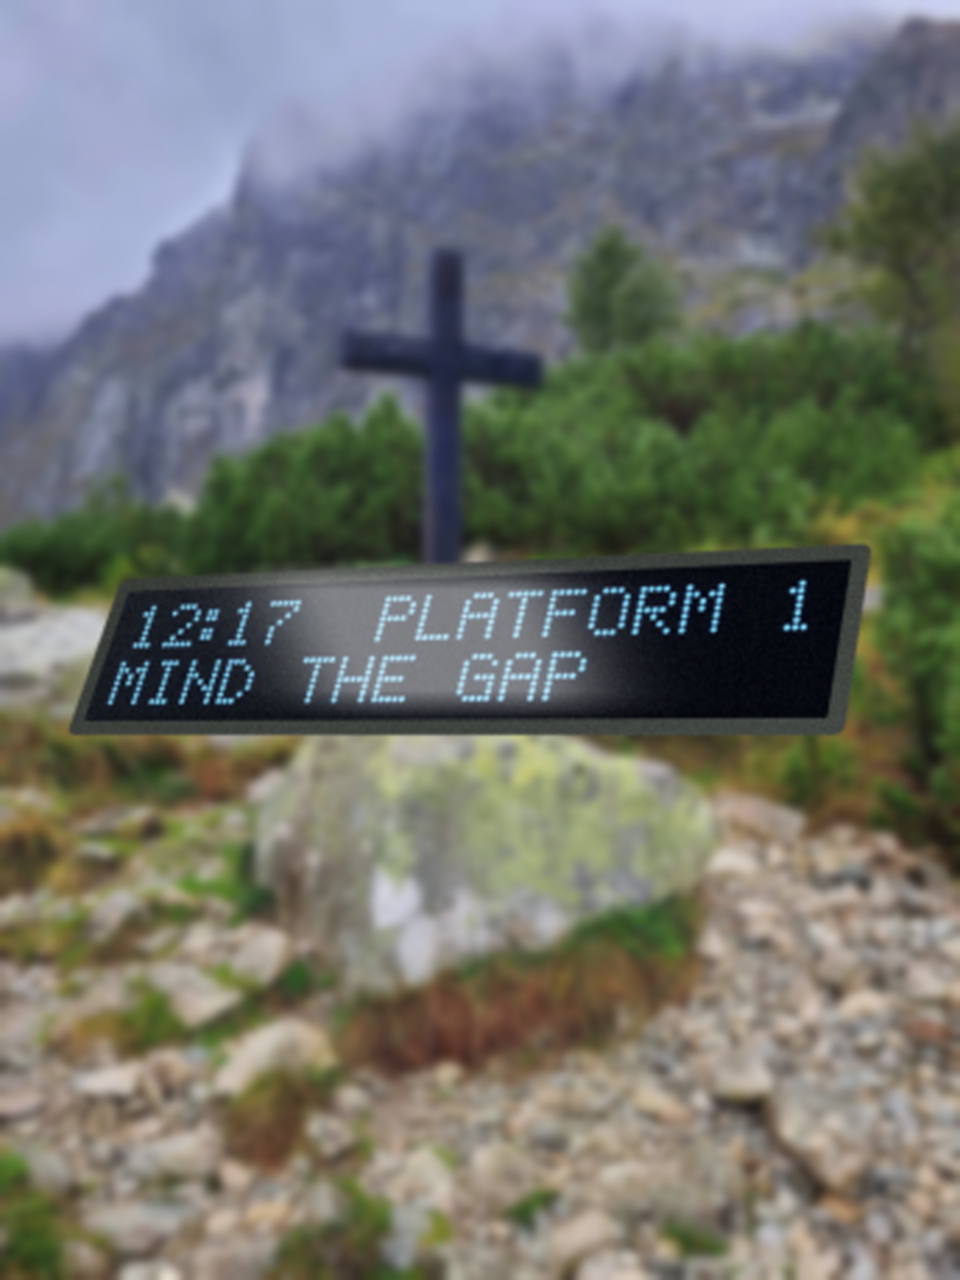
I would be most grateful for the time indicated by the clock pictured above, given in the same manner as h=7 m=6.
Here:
h=12 m=17
